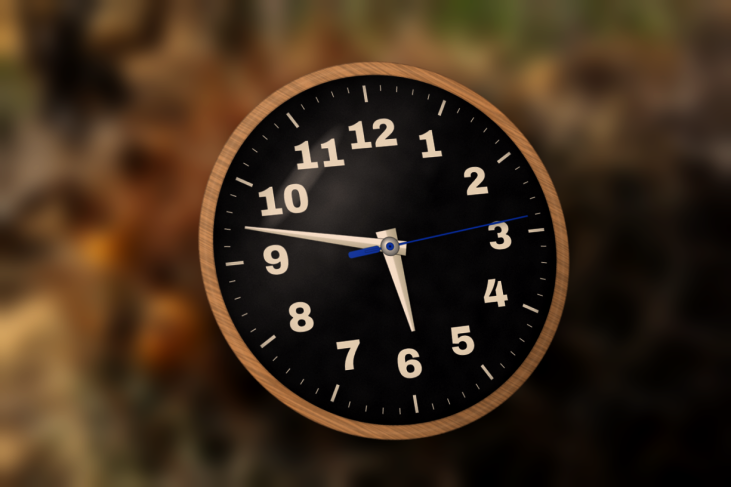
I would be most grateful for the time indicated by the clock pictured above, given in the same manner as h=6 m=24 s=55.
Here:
h=5 m=47 s=14
